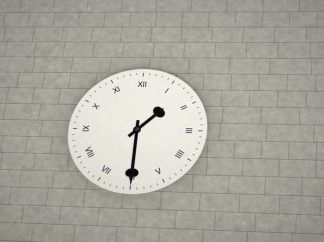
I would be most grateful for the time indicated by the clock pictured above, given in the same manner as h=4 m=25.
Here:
h=1 m=30
